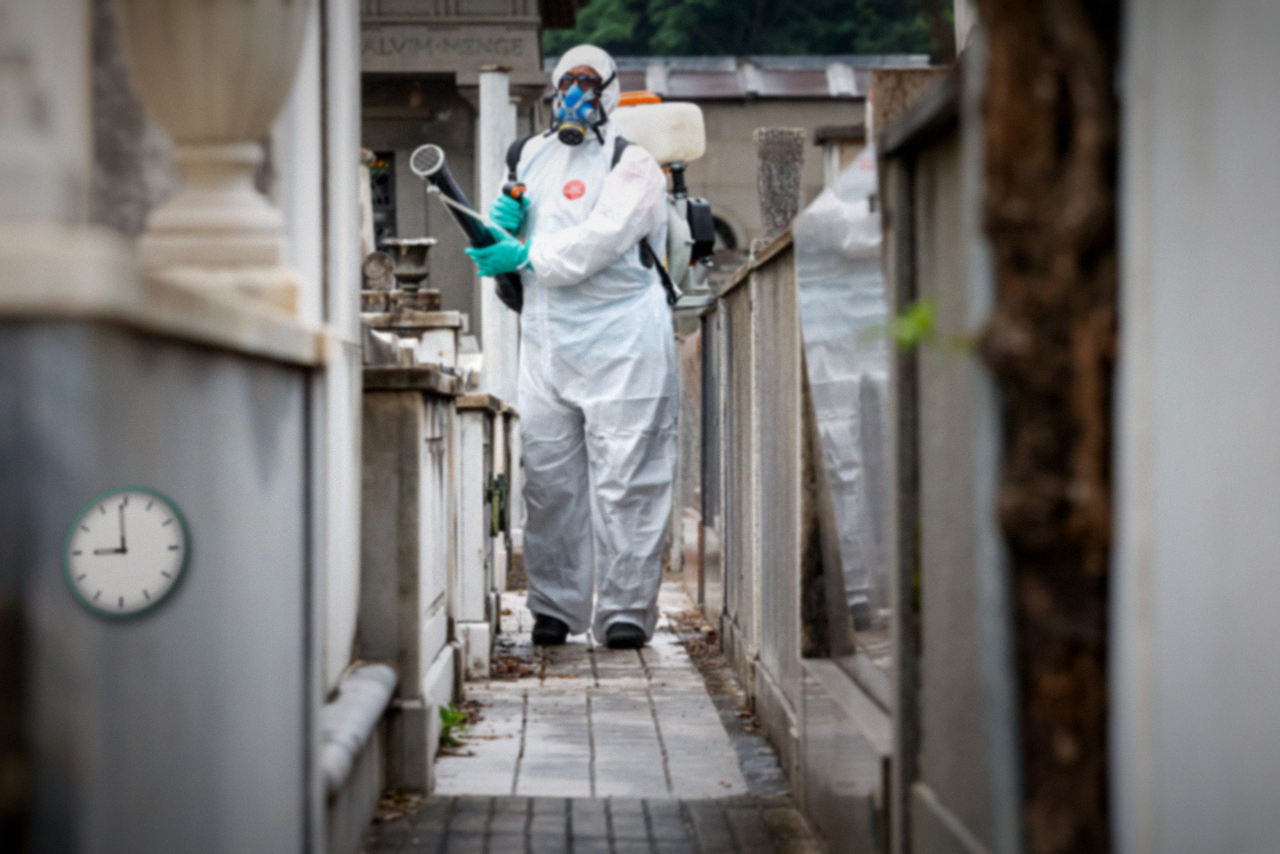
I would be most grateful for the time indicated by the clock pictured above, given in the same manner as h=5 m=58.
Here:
h=8 m=59
